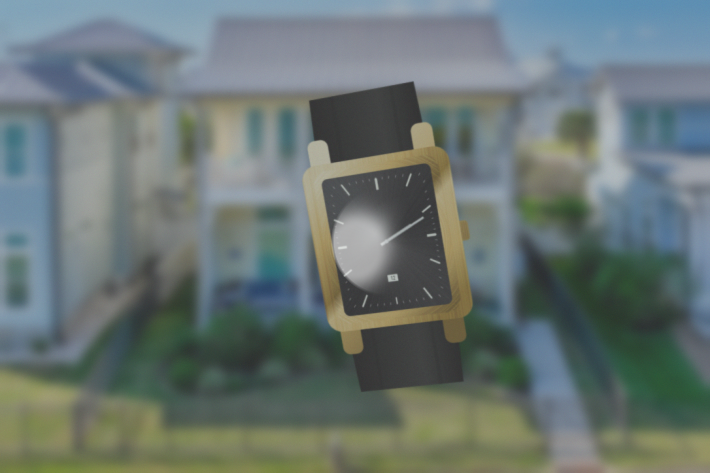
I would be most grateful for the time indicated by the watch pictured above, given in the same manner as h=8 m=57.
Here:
h=2 m=11
